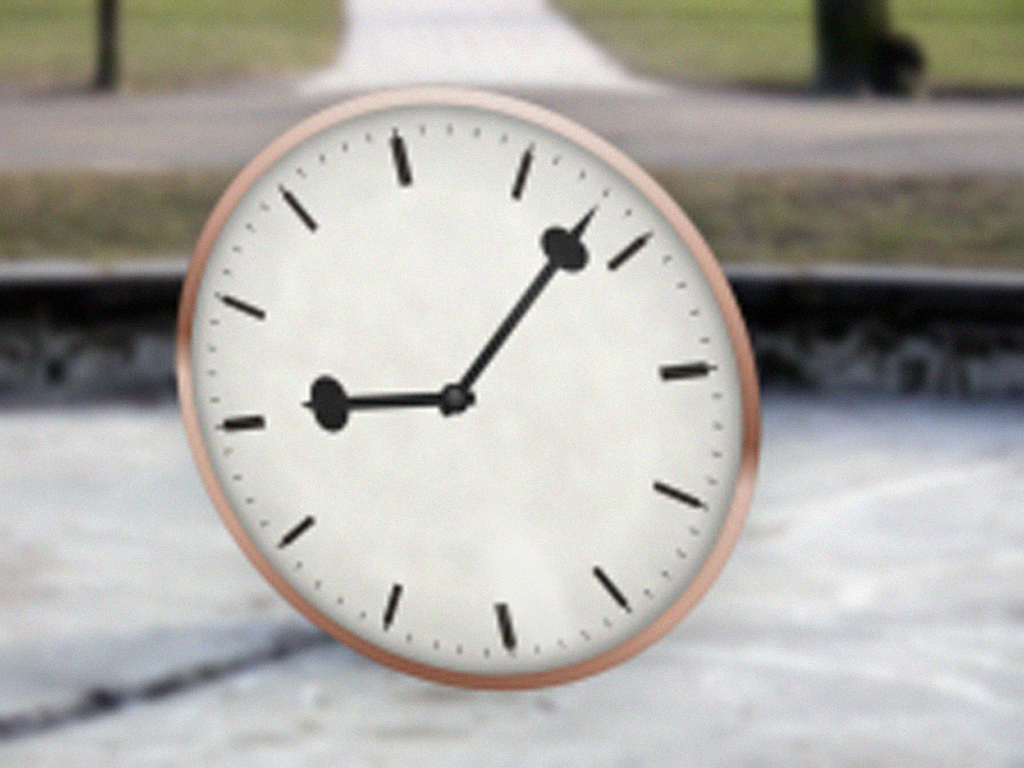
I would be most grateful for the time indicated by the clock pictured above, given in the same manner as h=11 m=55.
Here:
h=9 m=8
